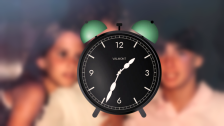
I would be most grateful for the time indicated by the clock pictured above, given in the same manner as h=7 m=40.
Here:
h=1 m=34
